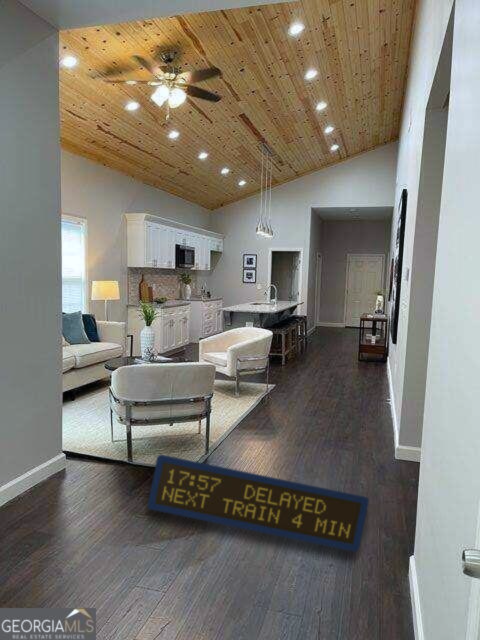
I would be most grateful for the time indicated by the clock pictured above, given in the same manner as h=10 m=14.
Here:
h=17 m=57
